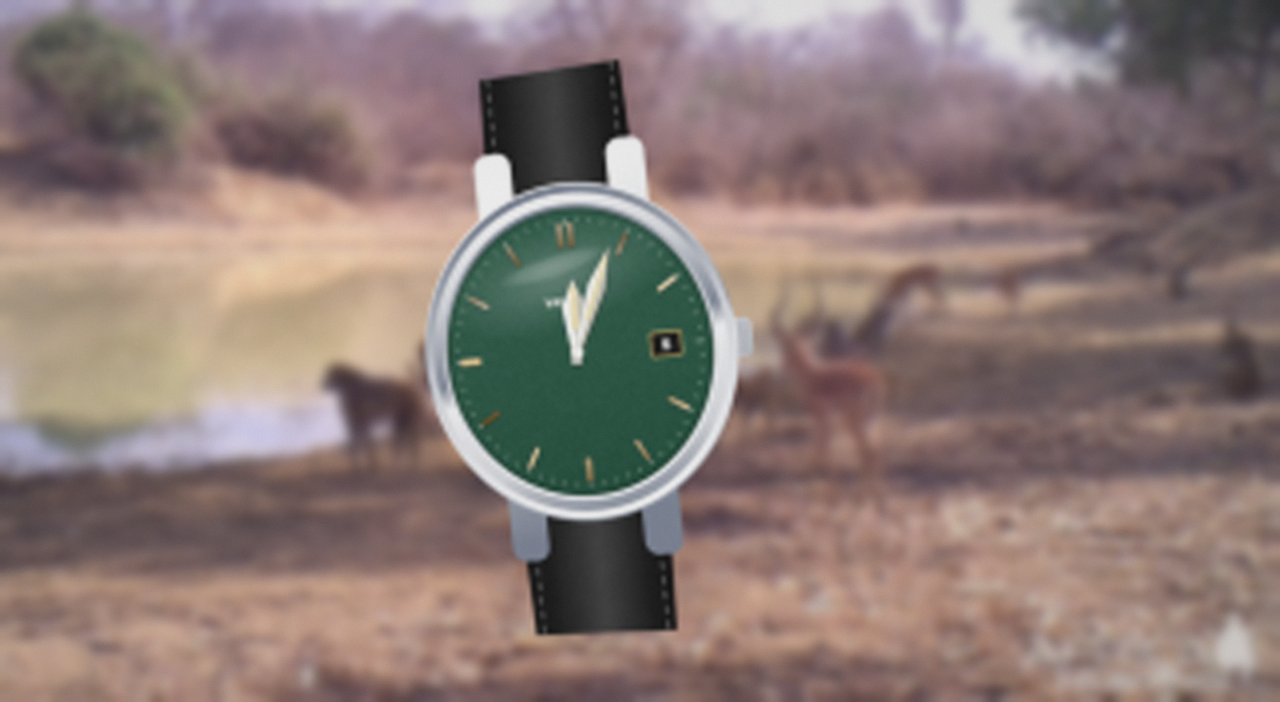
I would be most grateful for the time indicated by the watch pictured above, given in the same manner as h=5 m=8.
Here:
h=12 m=4
